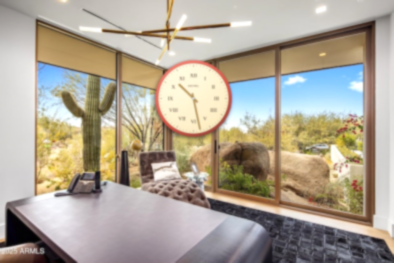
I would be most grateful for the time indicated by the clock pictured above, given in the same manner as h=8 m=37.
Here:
h=10 m=28
